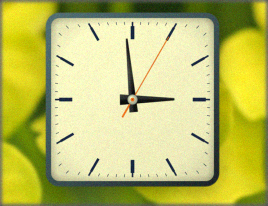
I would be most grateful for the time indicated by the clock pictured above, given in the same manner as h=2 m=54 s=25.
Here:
h=2 m=59 s=5
